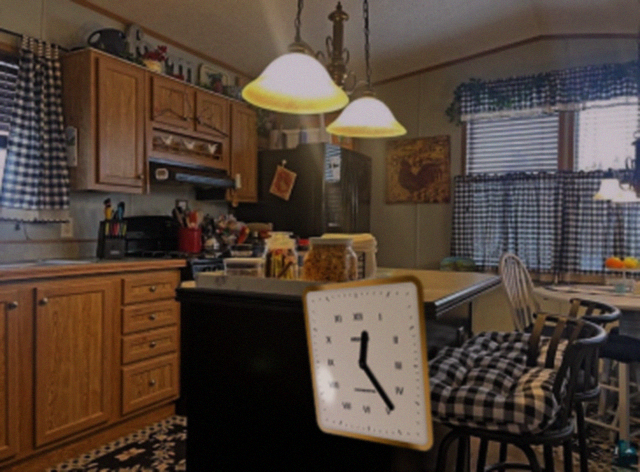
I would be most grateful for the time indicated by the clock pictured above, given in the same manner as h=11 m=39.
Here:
h=12 m=24
